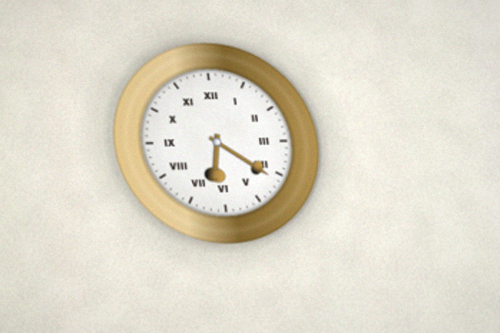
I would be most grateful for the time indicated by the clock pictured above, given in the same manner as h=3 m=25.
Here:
h=6 m=21
